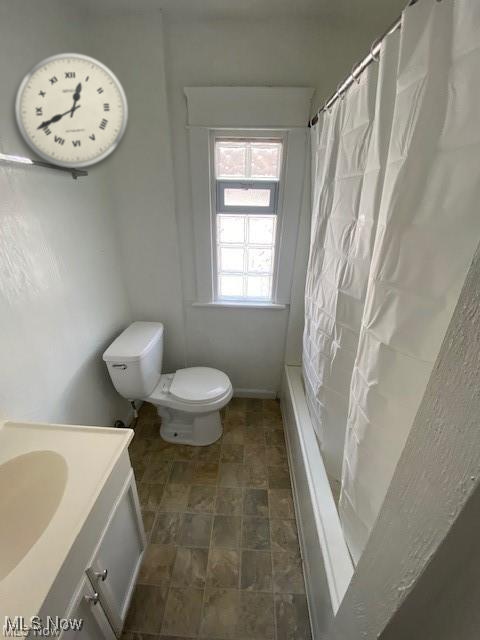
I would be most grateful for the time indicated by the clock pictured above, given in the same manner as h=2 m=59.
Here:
h=12 m=41
